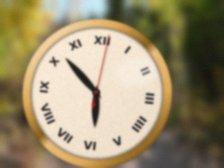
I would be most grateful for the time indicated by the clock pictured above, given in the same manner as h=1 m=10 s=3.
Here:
h=5 m=52 s=1
